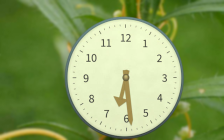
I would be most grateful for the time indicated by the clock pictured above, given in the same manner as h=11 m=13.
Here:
h=6 m=29
